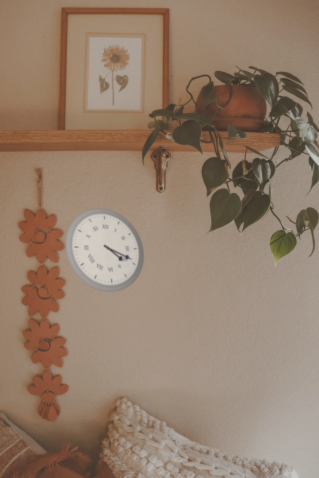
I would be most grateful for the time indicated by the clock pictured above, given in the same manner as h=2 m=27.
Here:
h=4 m=19
